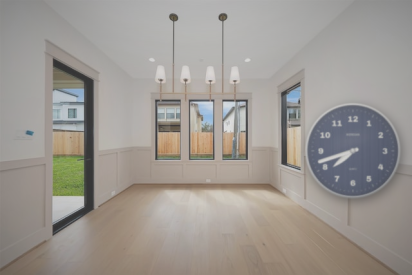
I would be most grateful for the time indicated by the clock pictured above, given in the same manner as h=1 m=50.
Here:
h=7 m=42
